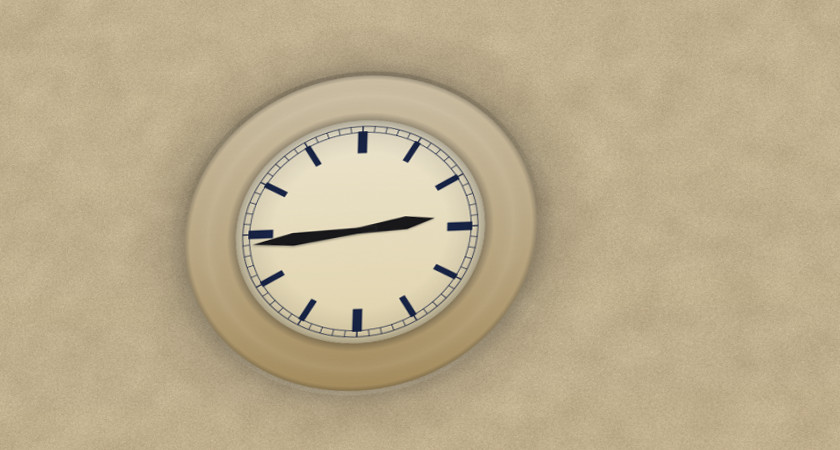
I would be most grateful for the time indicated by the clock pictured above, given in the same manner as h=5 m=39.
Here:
h=2 m=44
